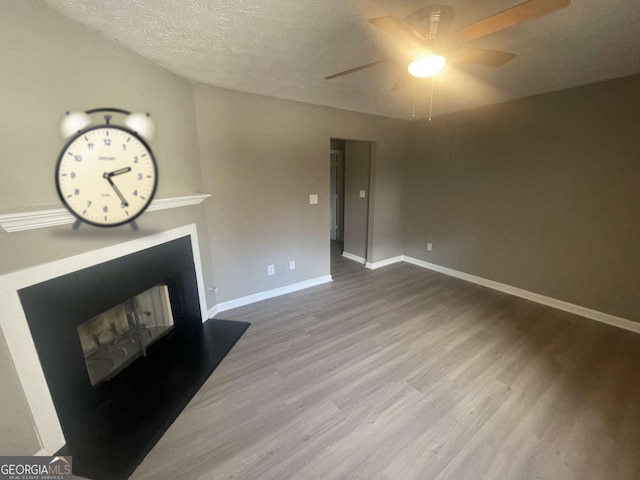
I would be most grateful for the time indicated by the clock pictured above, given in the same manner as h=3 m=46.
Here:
h=2 m=24
